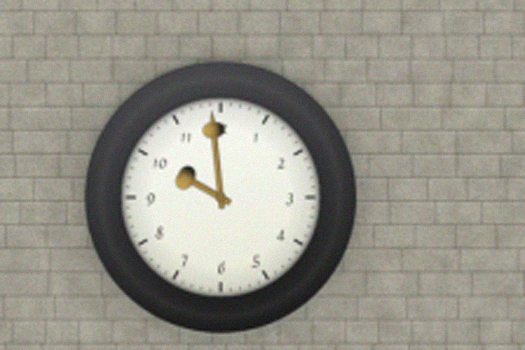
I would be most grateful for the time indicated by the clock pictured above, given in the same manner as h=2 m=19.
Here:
h=9 m=59
